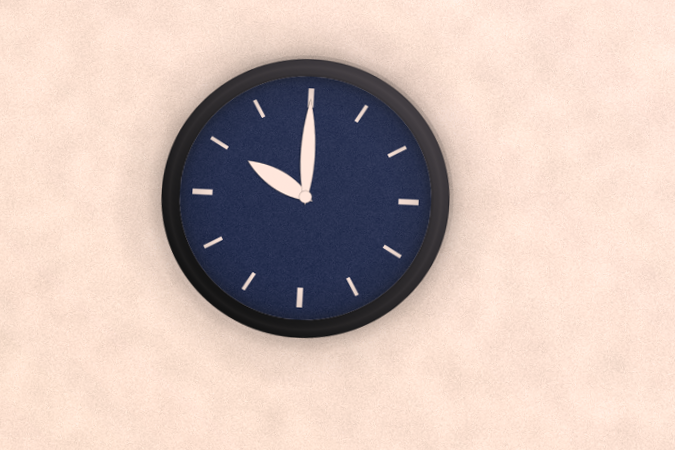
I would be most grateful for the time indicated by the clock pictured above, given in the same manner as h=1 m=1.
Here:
h=10 m=0
